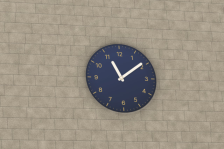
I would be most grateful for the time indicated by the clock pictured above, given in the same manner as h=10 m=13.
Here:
h=11 m=9
